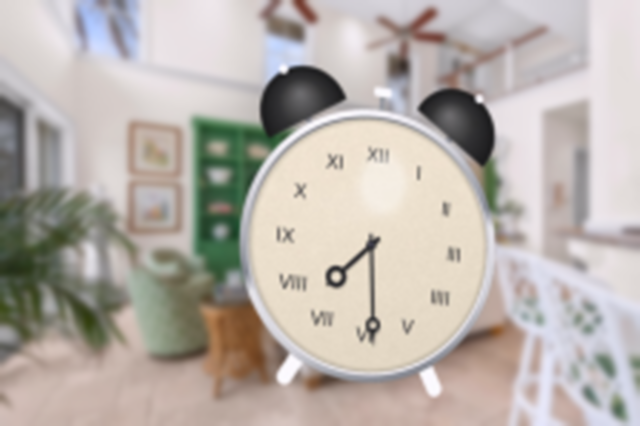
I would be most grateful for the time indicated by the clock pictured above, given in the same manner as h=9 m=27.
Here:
h=7 m=29
